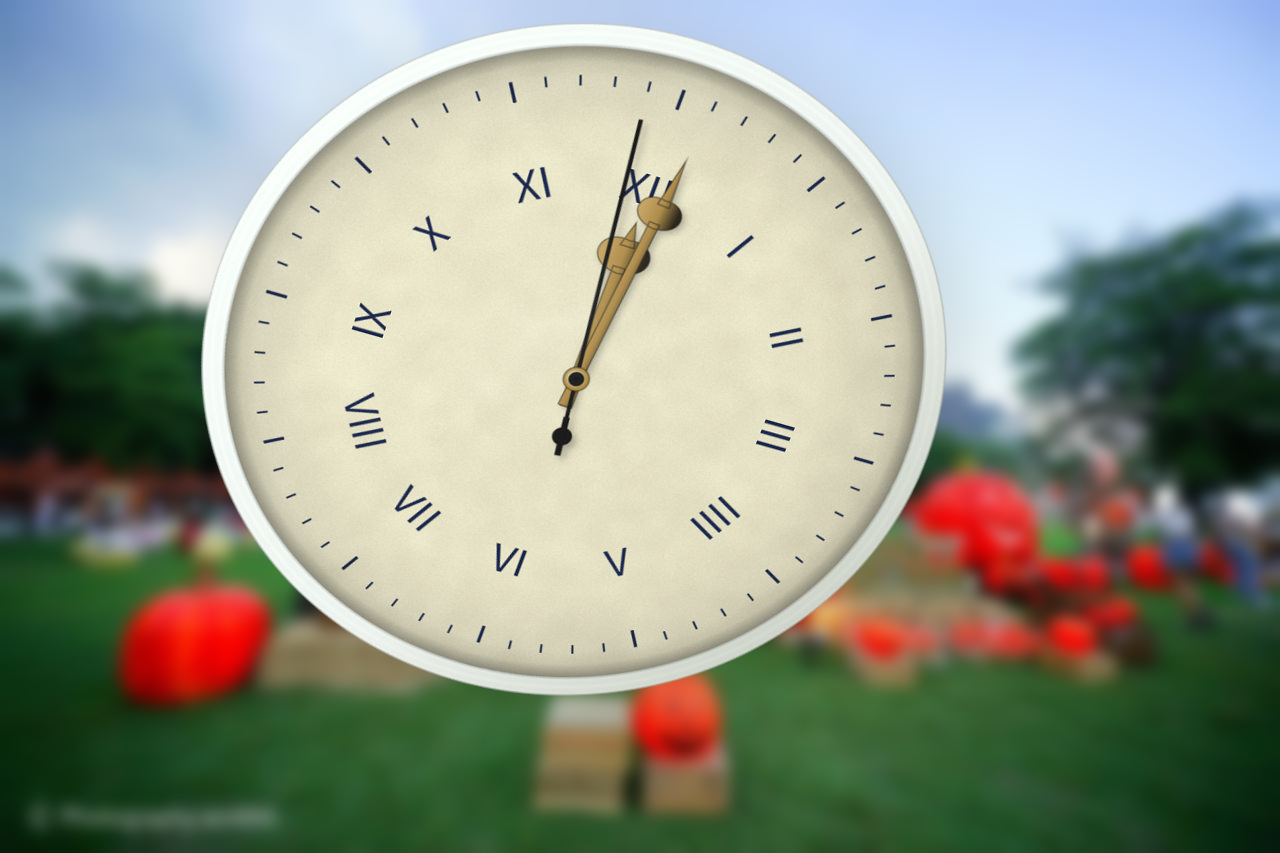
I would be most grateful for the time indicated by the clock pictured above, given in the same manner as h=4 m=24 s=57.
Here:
h=12 m=0 s=59
